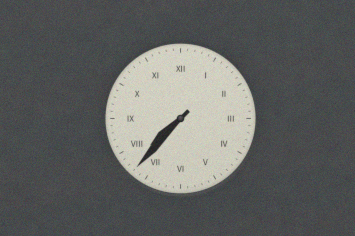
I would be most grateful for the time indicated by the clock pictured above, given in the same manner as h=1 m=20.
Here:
h=7 m=37
